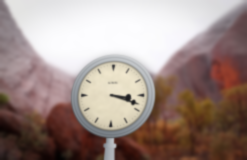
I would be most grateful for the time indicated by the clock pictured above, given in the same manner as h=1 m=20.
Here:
h=3 m=18
